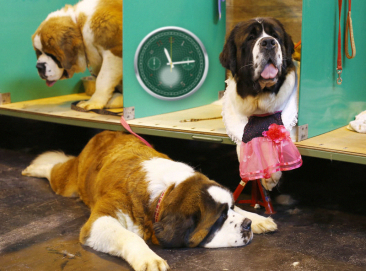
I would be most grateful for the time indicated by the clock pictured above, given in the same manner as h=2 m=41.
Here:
h=11 m=14
